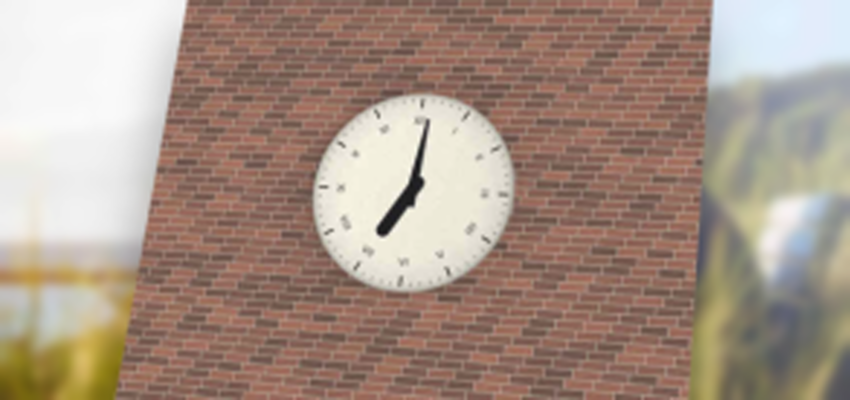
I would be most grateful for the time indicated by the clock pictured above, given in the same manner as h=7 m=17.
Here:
h=7 m=1
